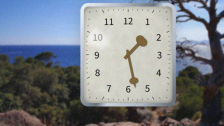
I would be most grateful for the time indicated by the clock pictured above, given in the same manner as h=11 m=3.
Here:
h=1 m=28
